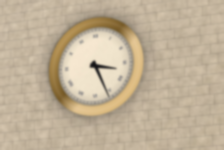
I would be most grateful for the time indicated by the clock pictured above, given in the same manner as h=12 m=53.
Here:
h=3 m=26
